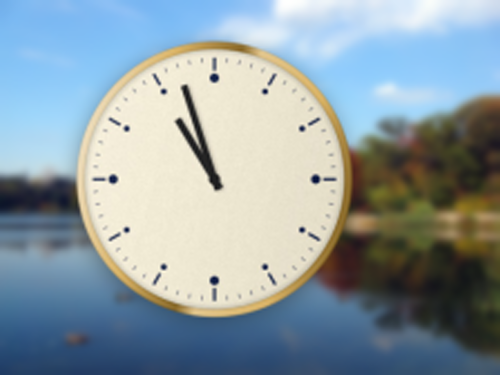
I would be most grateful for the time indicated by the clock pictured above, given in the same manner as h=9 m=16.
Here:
h=10 m=57
